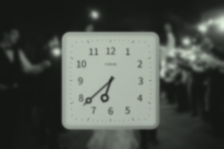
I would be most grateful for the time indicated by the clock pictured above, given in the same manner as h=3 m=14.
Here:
h=6 m=38
